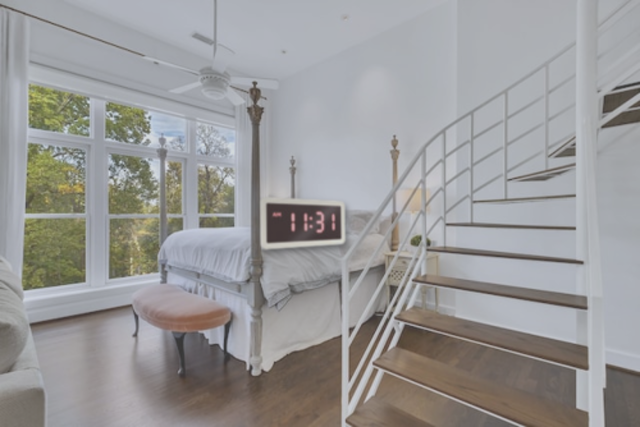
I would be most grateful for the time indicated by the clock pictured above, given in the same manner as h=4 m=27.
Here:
h=11 m=31
